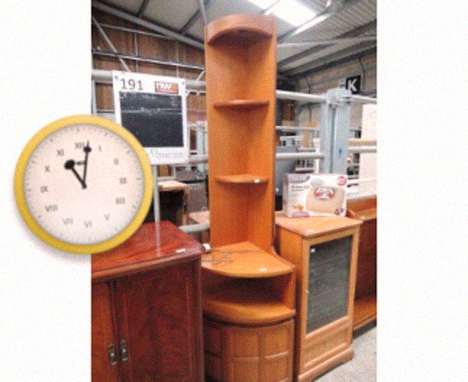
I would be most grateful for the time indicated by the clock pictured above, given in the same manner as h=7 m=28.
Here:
h=11 m=2
